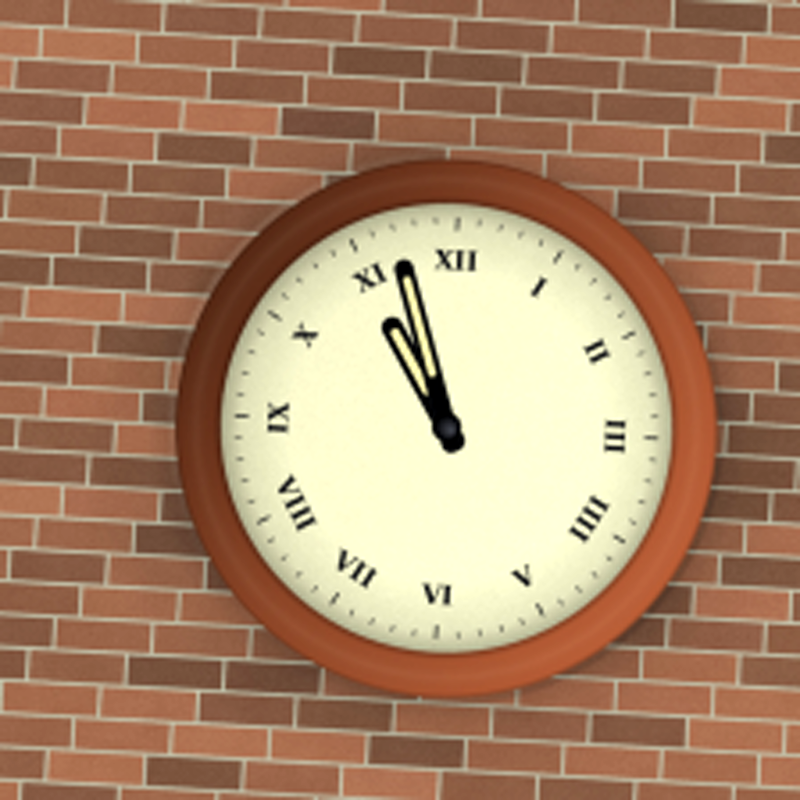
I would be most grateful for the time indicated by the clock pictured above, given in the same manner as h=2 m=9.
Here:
h=10 m=57
